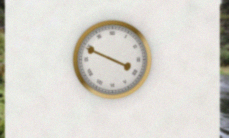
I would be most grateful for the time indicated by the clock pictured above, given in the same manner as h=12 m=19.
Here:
h=3 m=49
